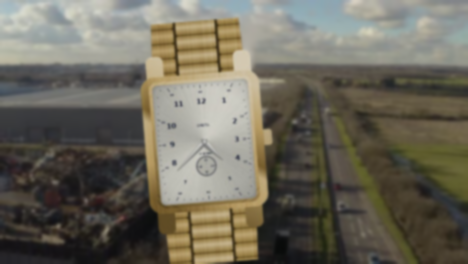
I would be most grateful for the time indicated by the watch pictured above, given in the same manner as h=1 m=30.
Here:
h=4 m=38
